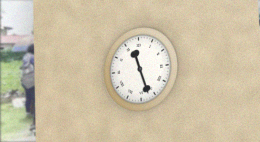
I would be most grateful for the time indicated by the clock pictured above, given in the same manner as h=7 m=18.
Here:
h=11 m=27
